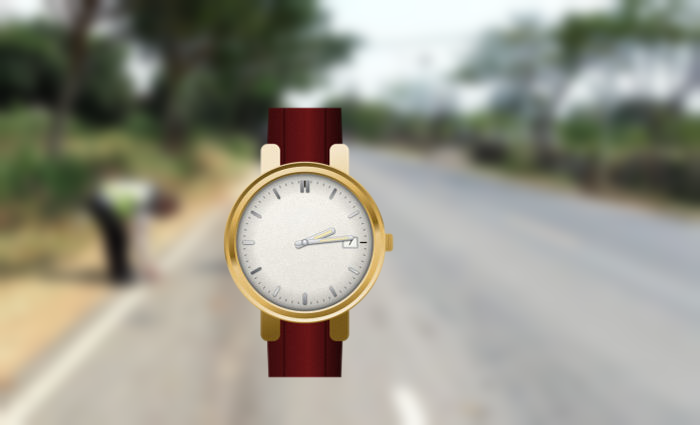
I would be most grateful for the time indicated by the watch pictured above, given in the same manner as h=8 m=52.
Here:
h=2 m=14
